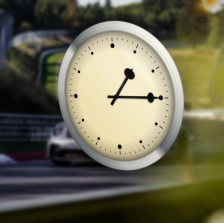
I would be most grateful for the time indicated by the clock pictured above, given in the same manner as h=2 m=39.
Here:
h=1 m=15
